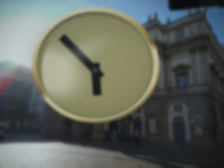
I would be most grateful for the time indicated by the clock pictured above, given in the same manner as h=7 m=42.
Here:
h=5 m=53
